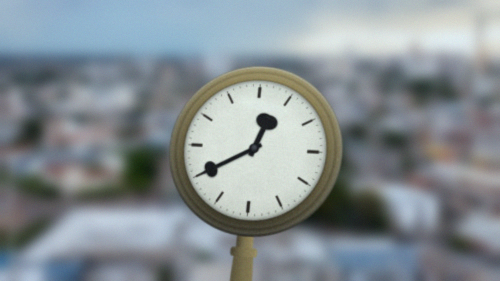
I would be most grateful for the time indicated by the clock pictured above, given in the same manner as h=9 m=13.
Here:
h=12 m=40
